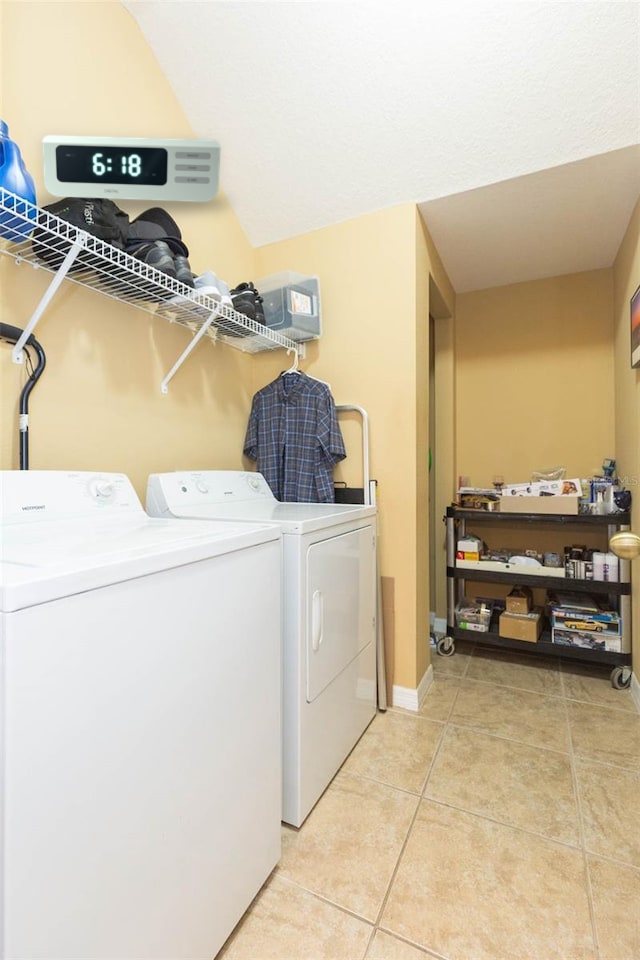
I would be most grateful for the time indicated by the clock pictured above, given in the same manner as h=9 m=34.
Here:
h=6 m=18
